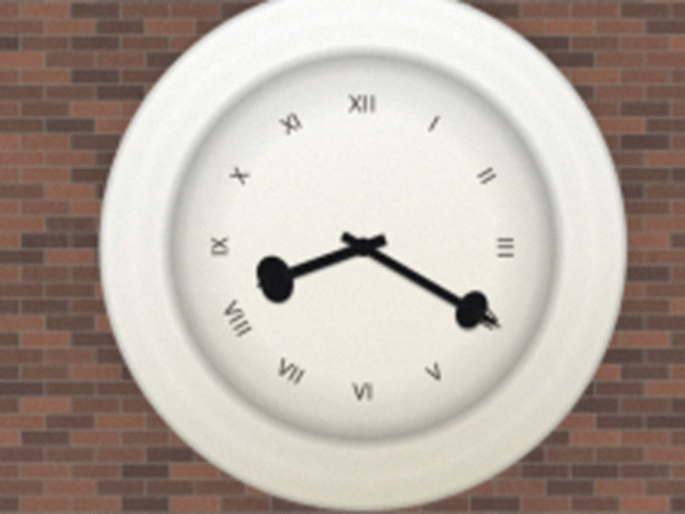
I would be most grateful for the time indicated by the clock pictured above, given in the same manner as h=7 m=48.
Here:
h=8 m=20
